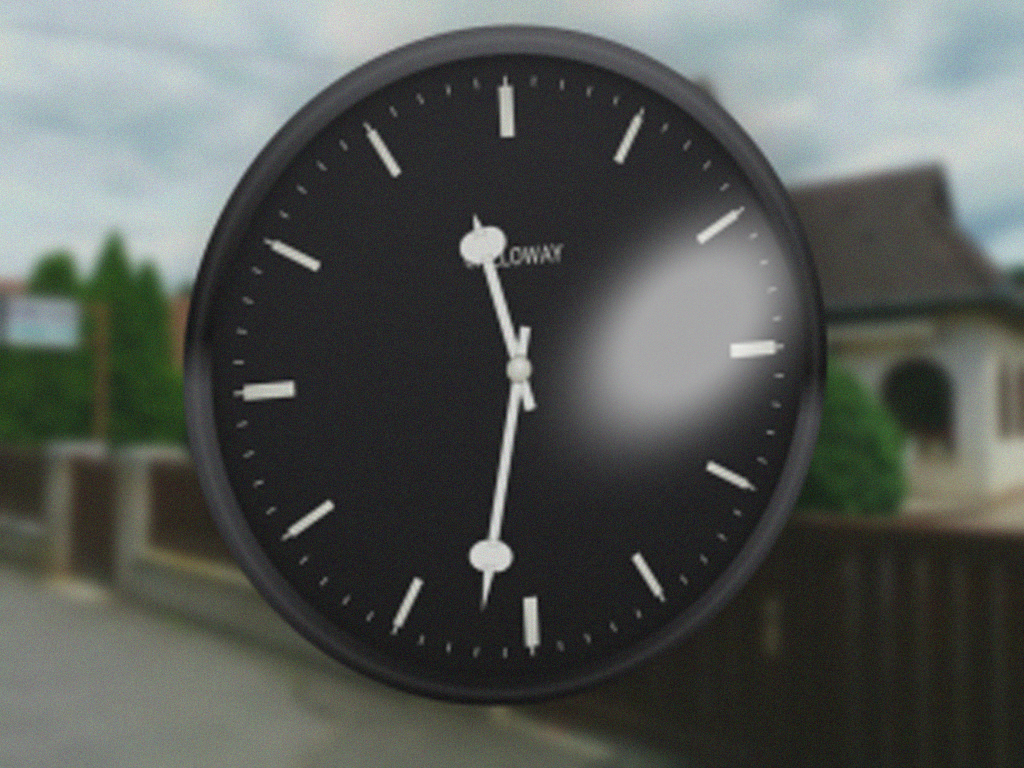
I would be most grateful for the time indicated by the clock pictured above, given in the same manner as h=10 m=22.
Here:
h=11 m=32
